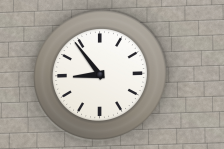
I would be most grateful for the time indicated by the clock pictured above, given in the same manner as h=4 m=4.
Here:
h=8 m=54
